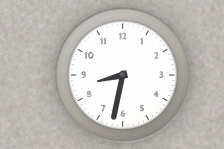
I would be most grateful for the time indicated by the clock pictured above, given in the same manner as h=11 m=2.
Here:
h=8 m=32
